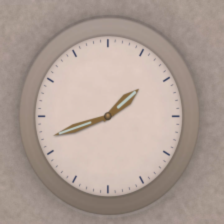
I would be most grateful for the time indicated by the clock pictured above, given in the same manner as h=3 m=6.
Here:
h=1 m=42
